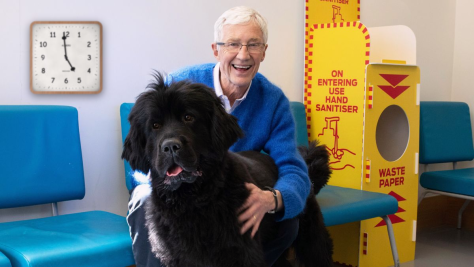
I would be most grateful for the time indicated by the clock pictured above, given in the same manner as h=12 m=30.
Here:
h=4 m=59
